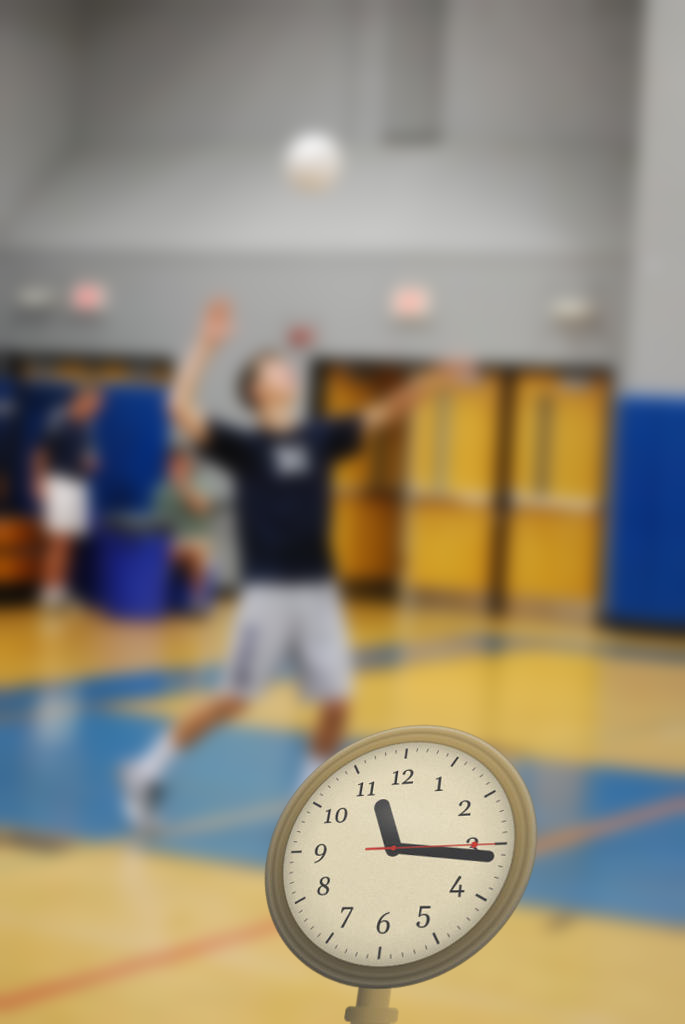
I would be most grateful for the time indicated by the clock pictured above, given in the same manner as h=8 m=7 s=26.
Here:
h=11 m=16 s=15
